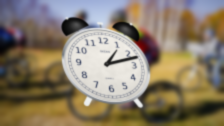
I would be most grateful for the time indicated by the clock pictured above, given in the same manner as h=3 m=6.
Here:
h=1 m=12
